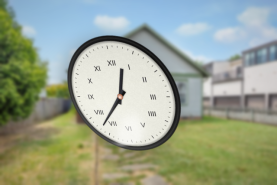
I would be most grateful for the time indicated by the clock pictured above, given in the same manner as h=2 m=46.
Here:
h=12 m=37
